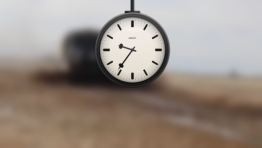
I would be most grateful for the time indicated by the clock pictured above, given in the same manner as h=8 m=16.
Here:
h=9 m=36
